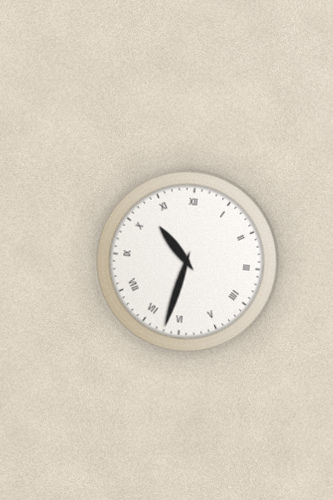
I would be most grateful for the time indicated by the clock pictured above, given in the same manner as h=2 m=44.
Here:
h=10 m=32
